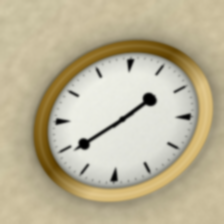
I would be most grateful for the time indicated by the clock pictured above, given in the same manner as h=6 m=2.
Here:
h=1 m=39
